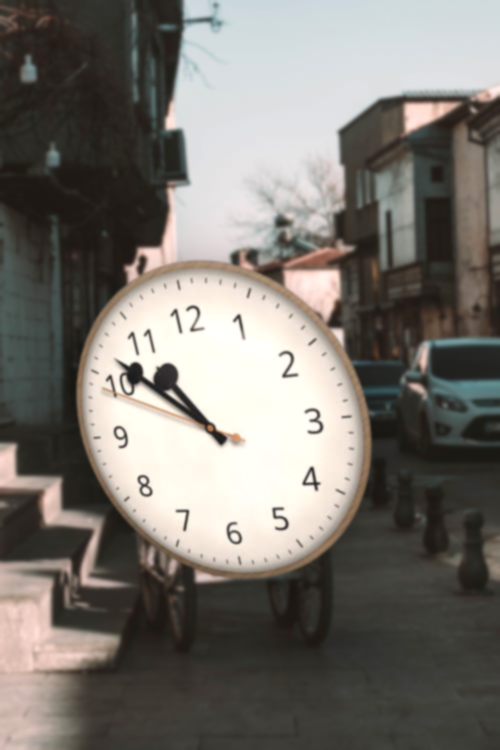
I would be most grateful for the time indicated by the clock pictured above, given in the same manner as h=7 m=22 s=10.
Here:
h=10 m=51 s=49
